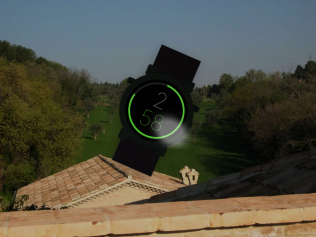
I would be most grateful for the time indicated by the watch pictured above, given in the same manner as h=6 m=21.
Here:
h=2 m=58
